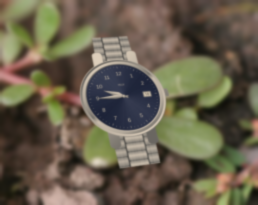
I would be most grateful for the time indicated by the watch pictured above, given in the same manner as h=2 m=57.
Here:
h=9 m=45
